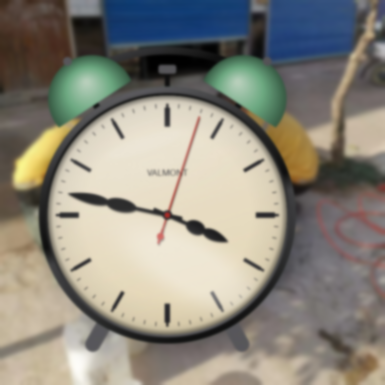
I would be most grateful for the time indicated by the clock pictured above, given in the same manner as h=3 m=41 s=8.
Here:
h=3 m=47 s=3
